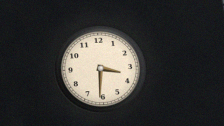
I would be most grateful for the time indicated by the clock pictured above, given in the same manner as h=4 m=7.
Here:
h=3 m=31
